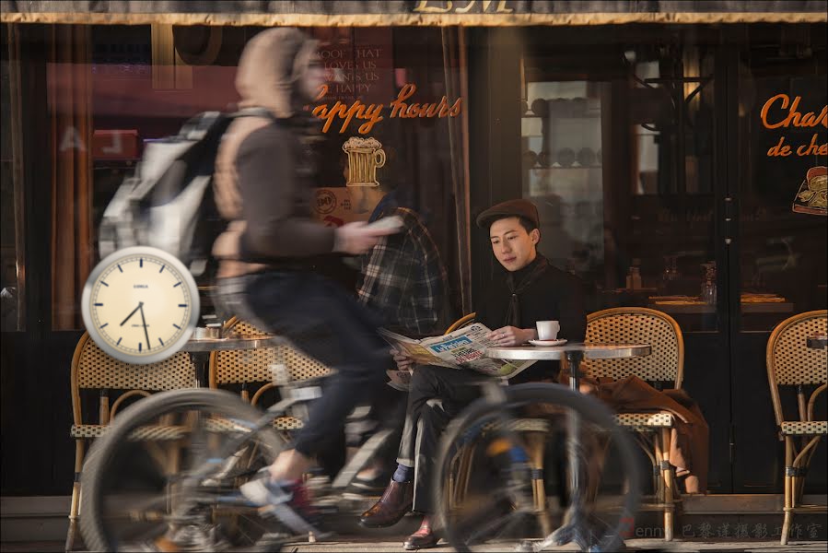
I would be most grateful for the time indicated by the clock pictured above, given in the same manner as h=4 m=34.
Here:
h=7 m=28
